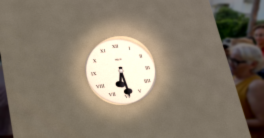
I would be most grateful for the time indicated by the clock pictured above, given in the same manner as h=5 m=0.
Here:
h=6 m=29
